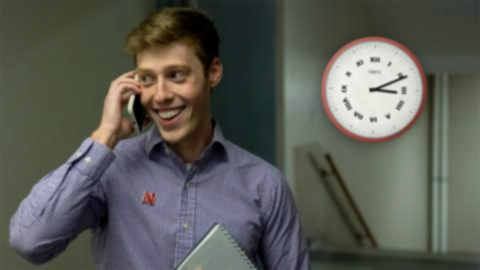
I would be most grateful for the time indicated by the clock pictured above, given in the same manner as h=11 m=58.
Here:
h=3 m=11
